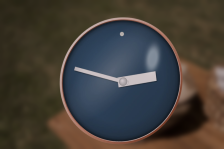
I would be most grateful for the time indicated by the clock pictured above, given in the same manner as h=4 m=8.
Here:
h=2 m=48
